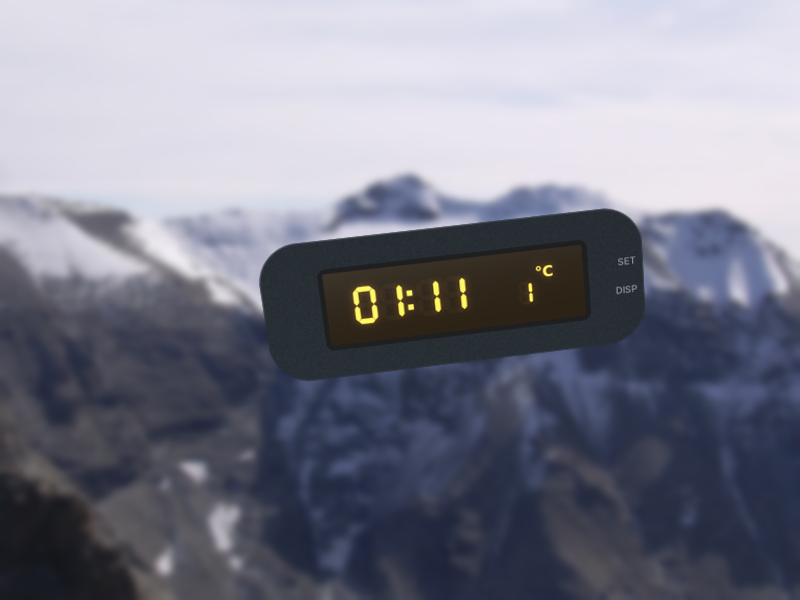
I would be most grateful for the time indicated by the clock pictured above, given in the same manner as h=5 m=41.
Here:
h=1 m=11
